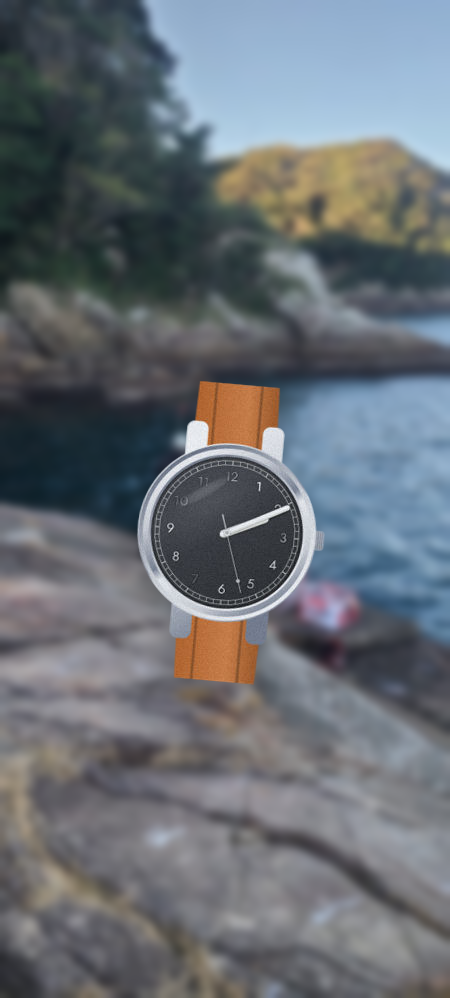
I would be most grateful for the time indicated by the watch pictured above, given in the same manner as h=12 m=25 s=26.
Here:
h=2 m=10 s=27
